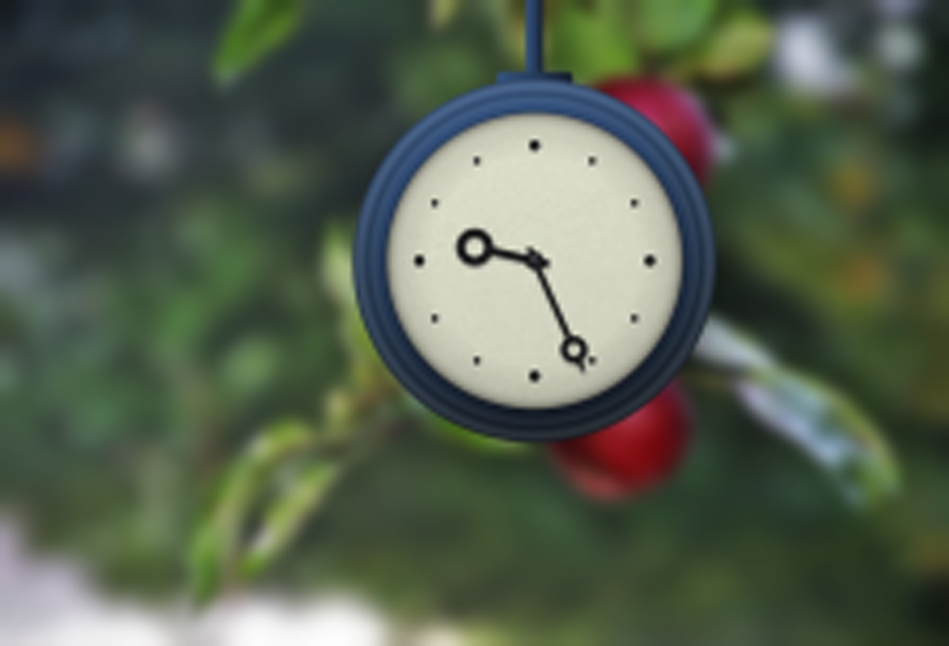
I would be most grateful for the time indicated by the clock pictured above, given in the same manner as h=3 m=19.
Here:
h=9 m=26
